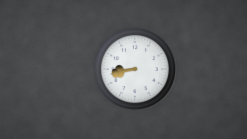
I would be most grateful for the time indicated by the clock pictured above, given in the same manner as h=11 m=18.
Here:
h=8 m=43
